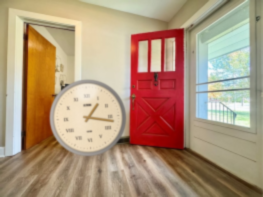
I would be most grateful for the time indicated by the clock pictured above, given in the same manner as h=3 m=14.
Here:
h=1 m=17
